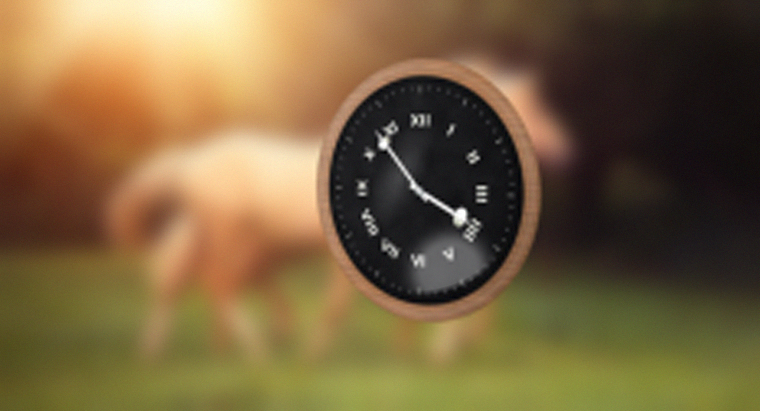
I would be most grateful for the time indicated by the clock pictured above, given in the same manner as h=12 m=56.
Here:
h=3 m=53
